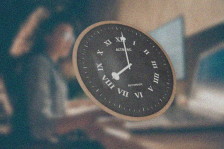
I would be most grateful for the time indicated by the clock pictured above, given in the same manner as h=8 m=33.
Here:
h=8 m=1
